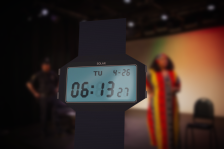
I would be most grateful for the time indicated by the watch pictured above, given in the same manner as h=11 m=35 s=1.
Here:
h=6 m=13 s=27
